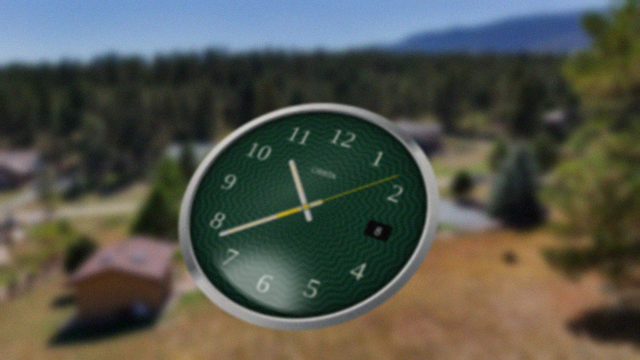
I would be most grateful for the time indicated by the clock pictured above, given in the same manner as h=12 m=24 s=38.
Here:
h=10 m=38 s=8
